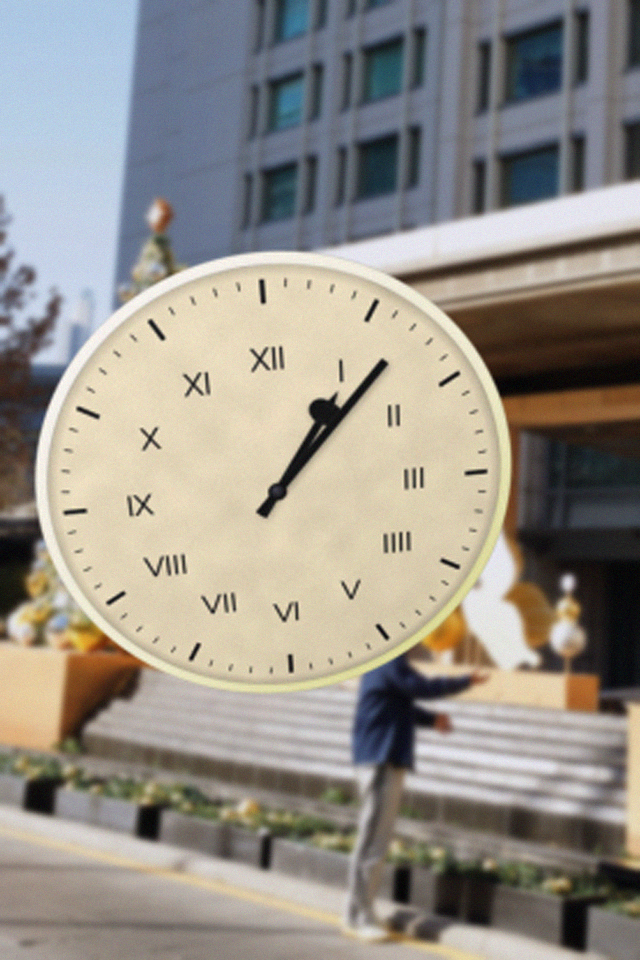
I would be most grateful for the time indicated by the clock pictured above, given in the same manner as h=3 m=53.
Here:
h=1 m=7
